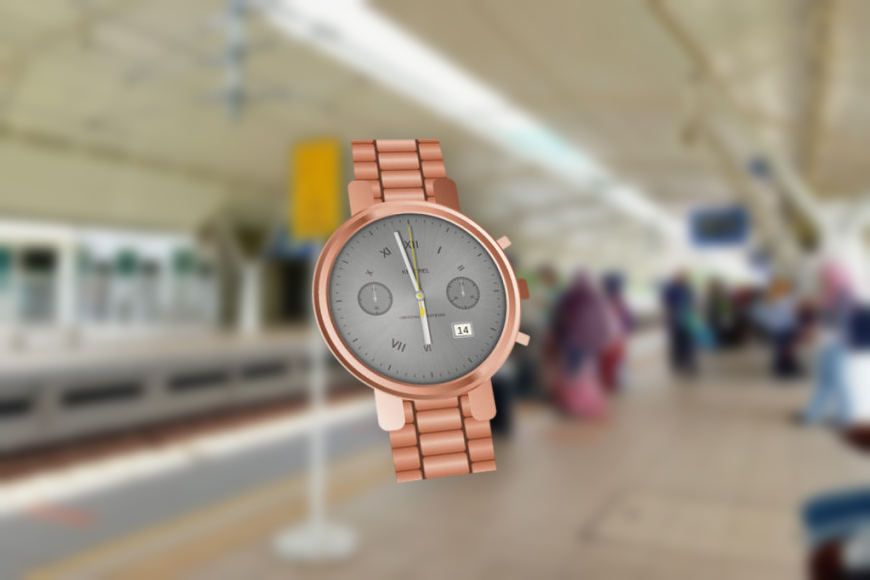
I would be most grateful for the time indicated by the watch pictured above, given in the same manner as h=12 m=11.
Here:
h=5 m=58
